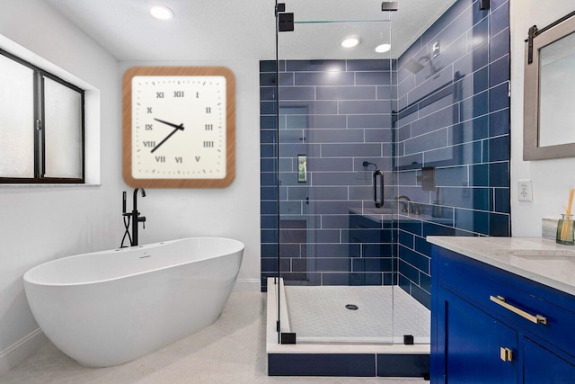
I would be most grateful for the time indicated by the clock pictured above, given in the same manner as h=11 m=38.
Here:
h=9 m=38
